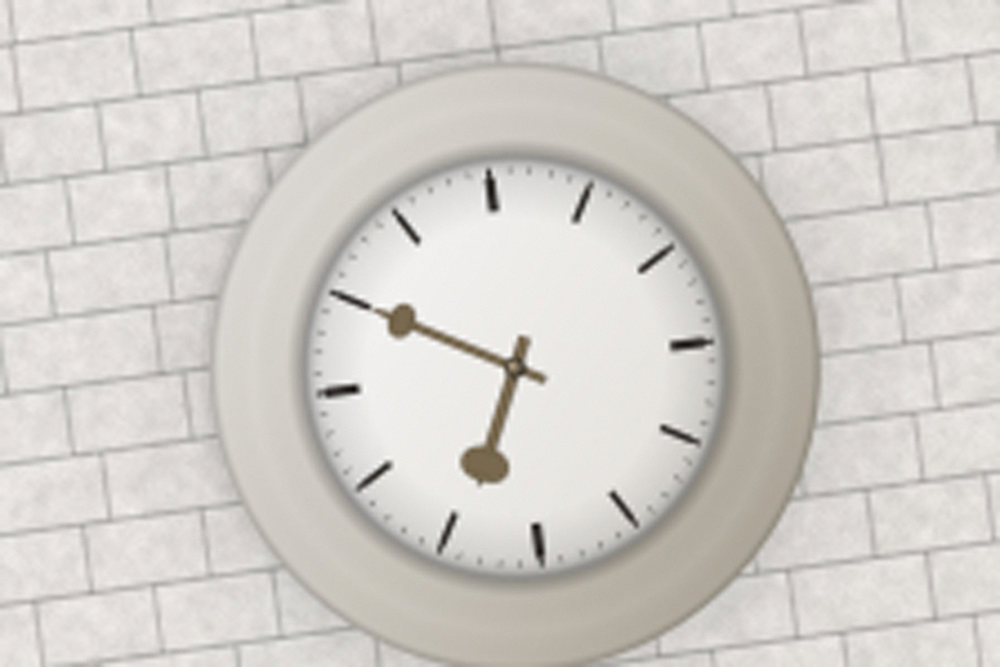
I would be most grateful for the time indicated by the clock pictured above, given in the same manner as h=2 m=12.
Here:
h=6 m=50
